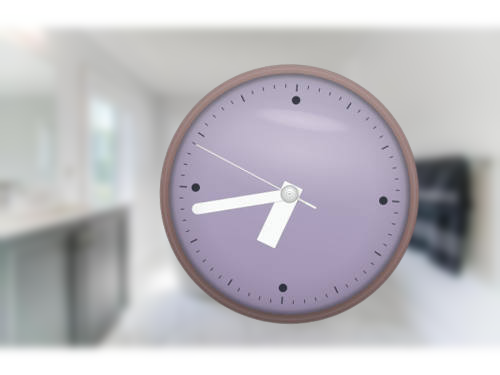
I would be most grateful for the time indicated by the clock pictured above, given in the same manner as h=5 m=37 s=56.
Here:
h=6 m=42 s=49
